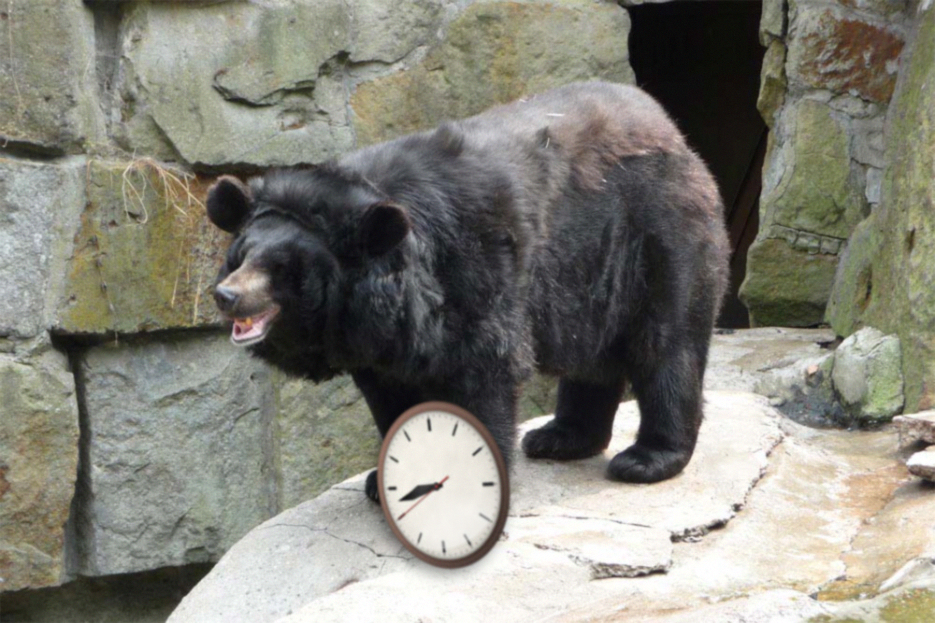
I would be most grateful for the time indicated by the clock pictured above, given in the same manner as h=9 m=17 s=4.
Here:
h=8 m=42 s=40
